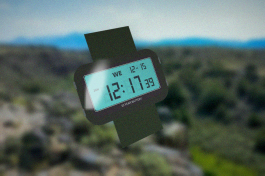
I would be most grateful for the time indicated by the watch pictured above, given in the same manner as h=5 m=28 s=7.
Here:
h=12 m=17 s=39
